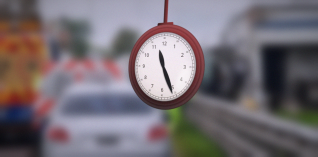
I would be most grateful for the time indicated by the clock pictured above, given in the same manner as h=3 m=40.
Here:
h=11 m=26
